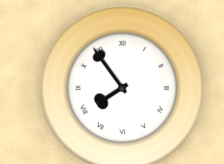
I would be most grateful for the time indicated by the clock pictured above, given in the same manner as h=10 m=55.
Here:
h=7 m=54
